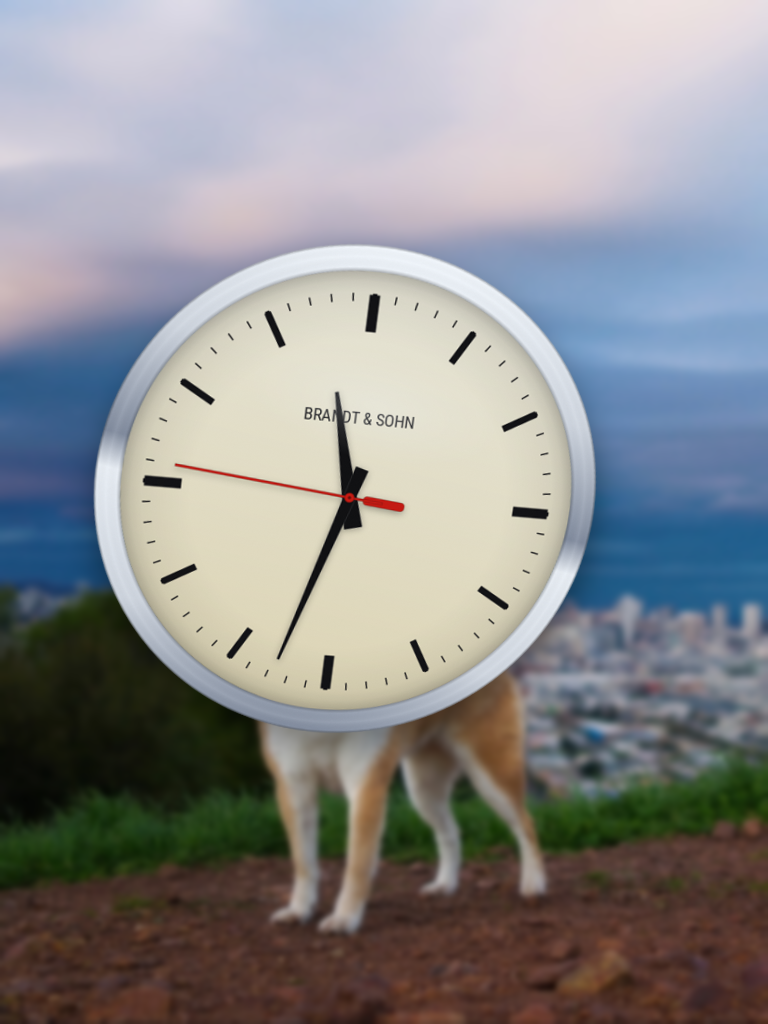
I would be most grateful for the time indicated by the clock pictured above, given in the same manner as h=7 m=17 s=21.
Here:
h=11 m=32 s=46
